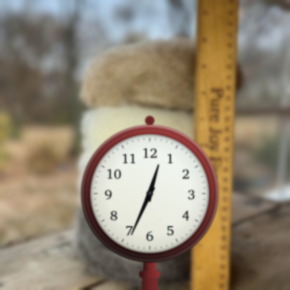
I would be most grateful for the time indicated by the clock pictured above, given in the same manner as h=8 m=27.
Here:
h=12 m=34
